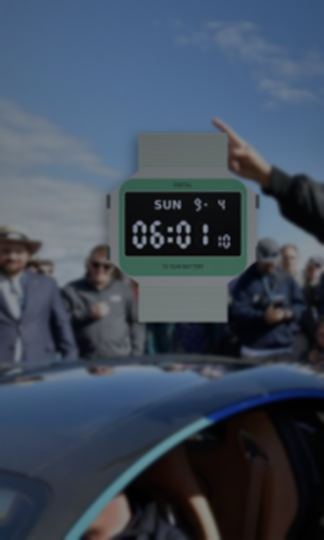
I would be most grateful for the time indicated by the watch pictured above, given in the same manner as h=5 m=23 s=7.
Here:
h=6 m=1 s=10
